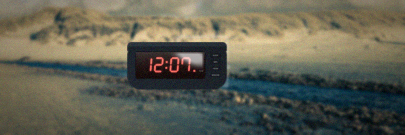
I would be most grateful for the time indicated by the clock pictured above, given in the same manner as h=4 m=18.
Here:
h=12 m=7
